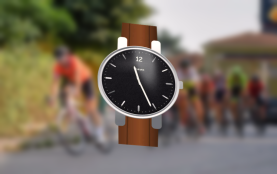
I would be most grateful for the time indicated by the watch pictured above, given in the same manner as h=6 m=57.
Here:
h=11 m=26
